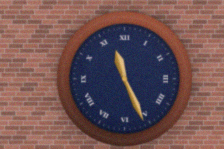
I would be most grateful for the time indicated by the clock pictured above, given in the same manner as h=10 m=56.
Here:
h=11 m=26
